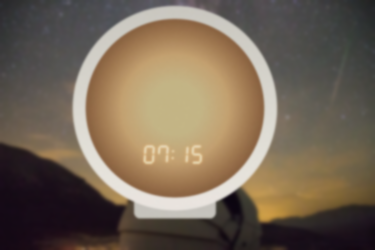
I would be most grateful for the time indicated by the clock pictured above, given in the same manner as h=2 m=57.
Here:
h=7 m=15
